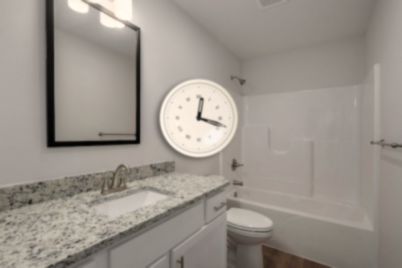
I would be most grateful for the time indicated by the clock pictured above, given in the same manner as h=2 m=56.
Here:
h=12 m=18
